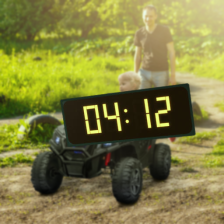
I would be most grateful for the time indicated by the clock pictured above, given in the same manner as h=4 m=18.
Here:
h=4 m=12
